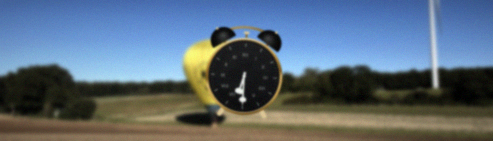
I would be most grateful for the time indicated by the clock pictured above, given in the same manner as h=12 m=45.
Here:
h=6 m=30
